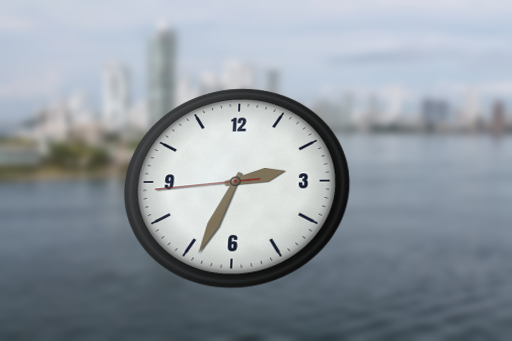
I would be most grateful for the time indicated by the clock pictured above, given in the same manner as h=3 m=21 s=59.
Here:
h=2 m=33 s=44
